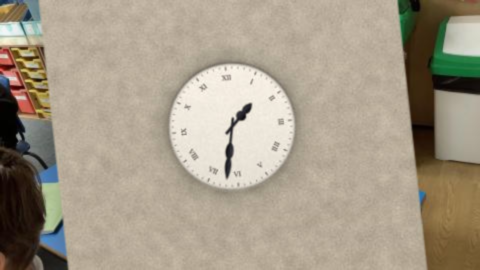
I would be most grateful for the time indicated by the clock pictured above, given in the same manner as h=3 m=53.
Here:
h=1 m=32
